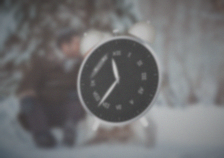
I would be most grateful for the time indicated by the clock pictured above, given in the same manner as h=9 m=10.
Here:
h=11 m=37
